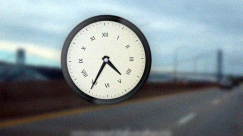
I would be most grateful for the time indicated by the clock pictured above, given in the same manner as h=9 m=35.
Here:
h=4 m=35
